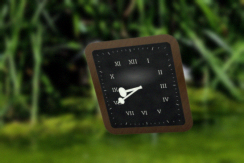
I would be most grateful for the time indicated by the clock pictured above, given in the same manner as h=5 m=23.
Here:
h=8 m=40
